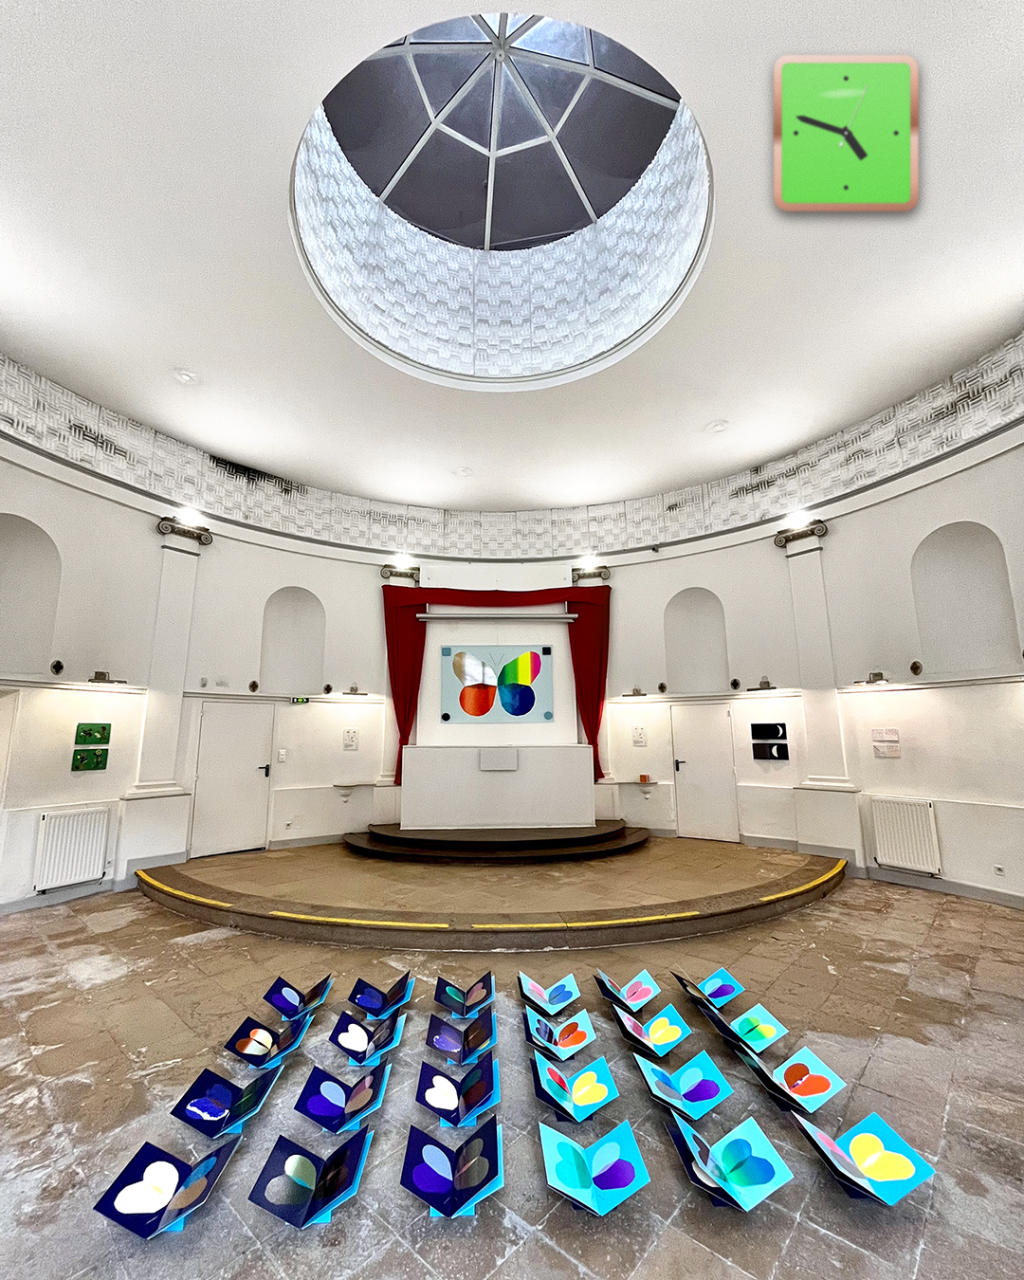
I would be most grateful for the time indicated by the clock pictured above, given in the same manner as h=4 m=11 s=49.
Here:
h=4 m=48 s=4
